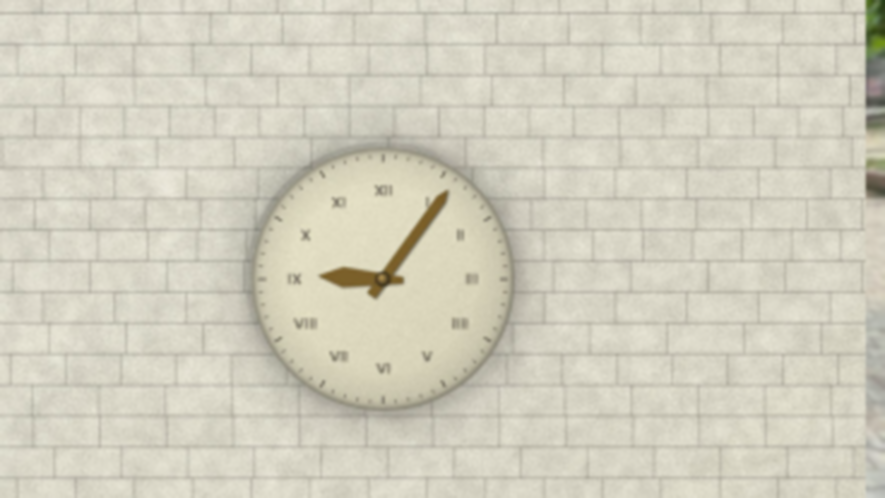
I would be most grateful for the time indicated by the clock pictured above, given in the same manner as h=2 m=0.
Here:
h=9 m=6
